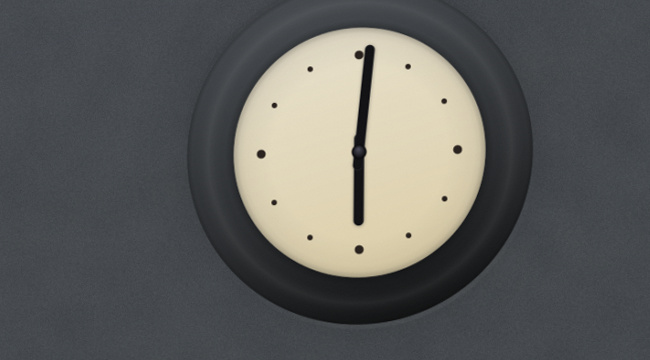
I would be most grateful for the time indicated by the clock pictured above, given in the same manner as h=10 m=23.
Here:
h=6 m=1
